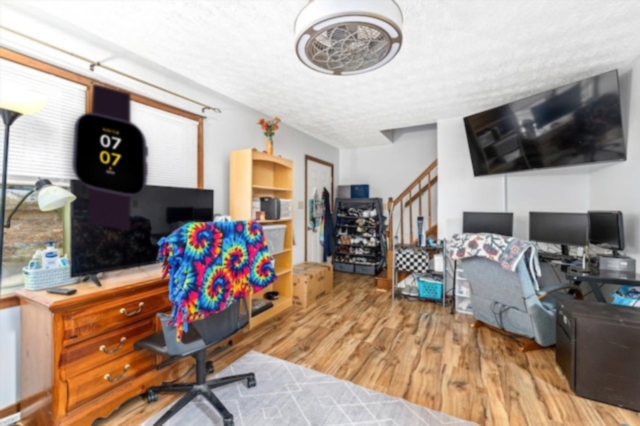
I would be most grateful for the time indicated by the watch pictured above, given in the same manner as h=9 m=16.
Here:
h=7 m=7
